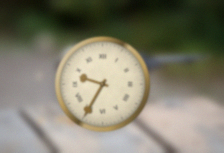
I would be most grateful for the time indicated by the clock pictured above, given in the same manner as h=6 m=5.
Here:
h=9 m=35
